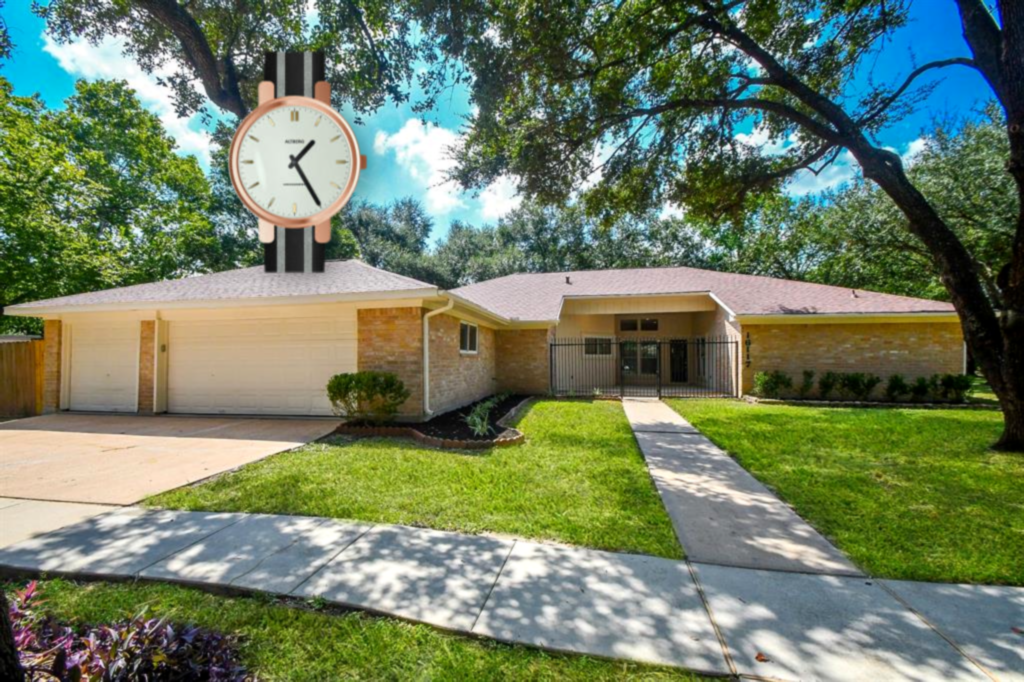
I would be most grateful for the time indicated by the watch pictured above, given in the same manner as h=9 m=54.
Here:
h=1 m=25
